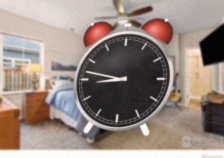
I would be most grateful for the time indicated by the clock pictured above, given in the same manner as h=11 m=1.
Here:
h=8 m=47
